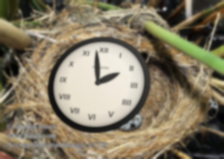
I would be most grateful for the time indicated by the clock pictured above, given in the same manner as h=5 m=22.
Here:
h=1 m=58
